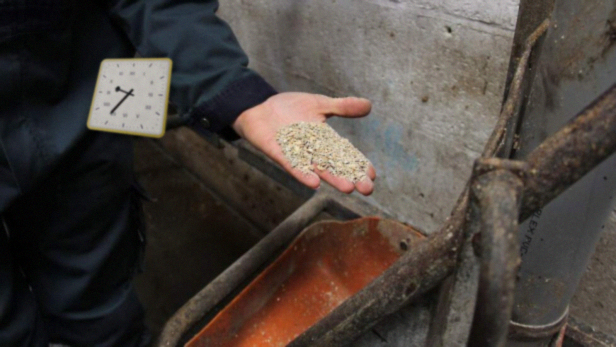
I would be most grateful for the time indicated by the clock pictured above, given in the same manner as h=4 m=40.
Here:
h=9 m=36
